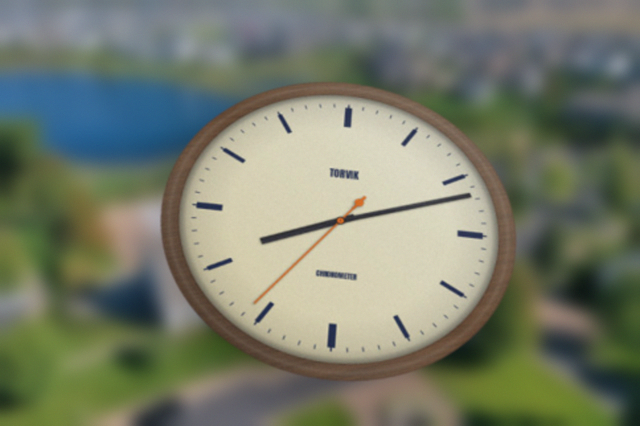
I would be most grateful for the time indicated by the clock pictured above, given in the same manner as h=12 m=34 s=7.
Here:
h=8 m=11 s=36
